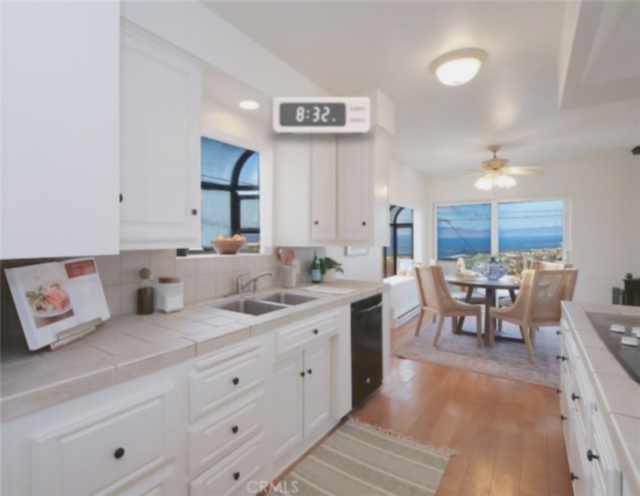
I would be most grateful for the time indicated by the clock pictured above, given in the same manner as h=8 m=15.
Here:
h=8 m=32
